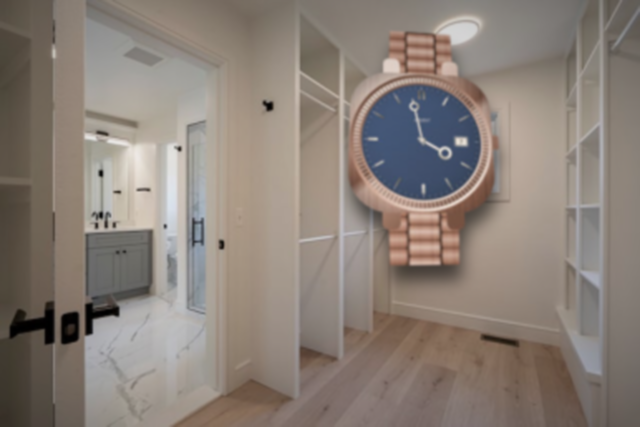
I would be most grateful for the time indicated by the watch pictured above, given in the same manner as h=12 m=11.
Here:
h=3 m=58
